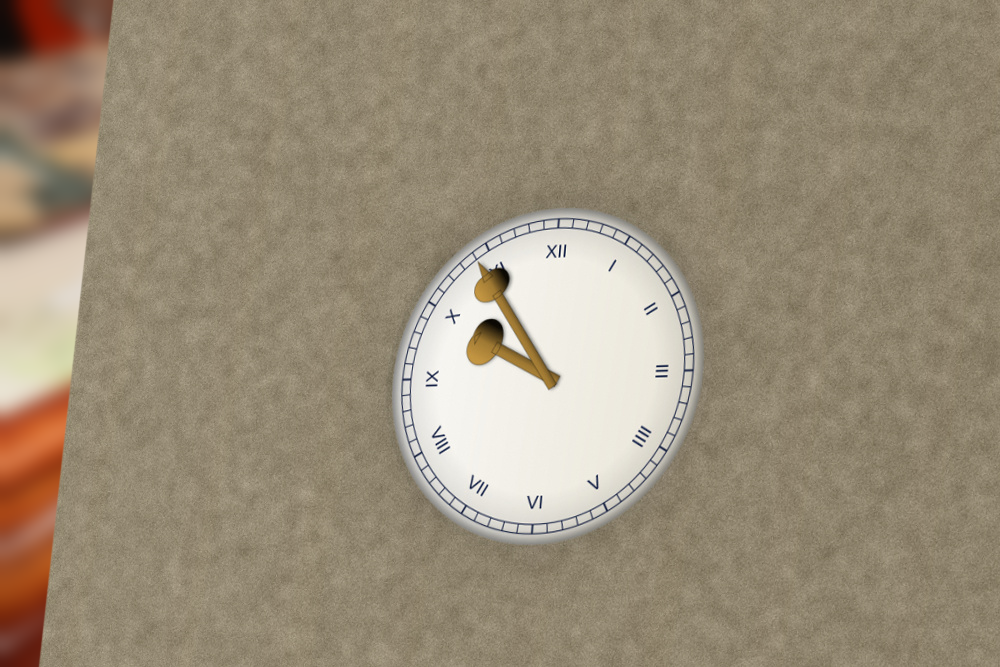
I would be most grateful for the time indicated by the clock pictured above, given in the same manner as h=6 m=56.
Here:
h=9 m=54
